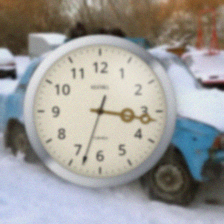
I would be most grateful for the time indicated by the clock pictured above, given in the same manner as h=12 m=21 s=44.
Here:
h=3 m=16 s=33
